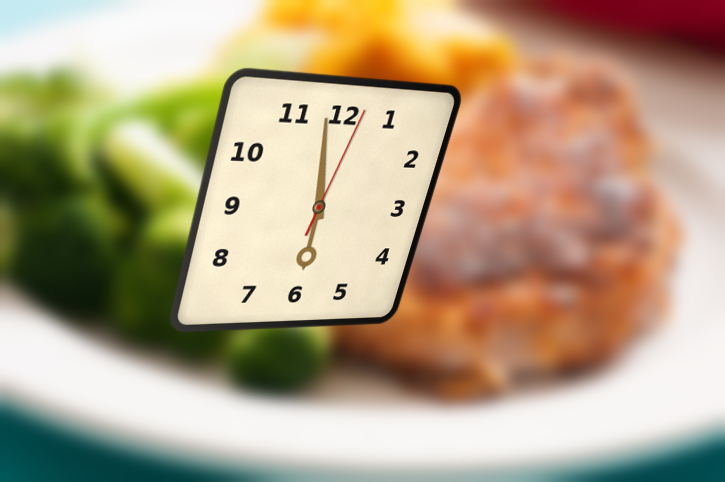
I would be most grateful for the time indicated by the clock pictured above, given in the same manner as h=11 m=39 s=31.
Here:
h=5 m=58 s=2
